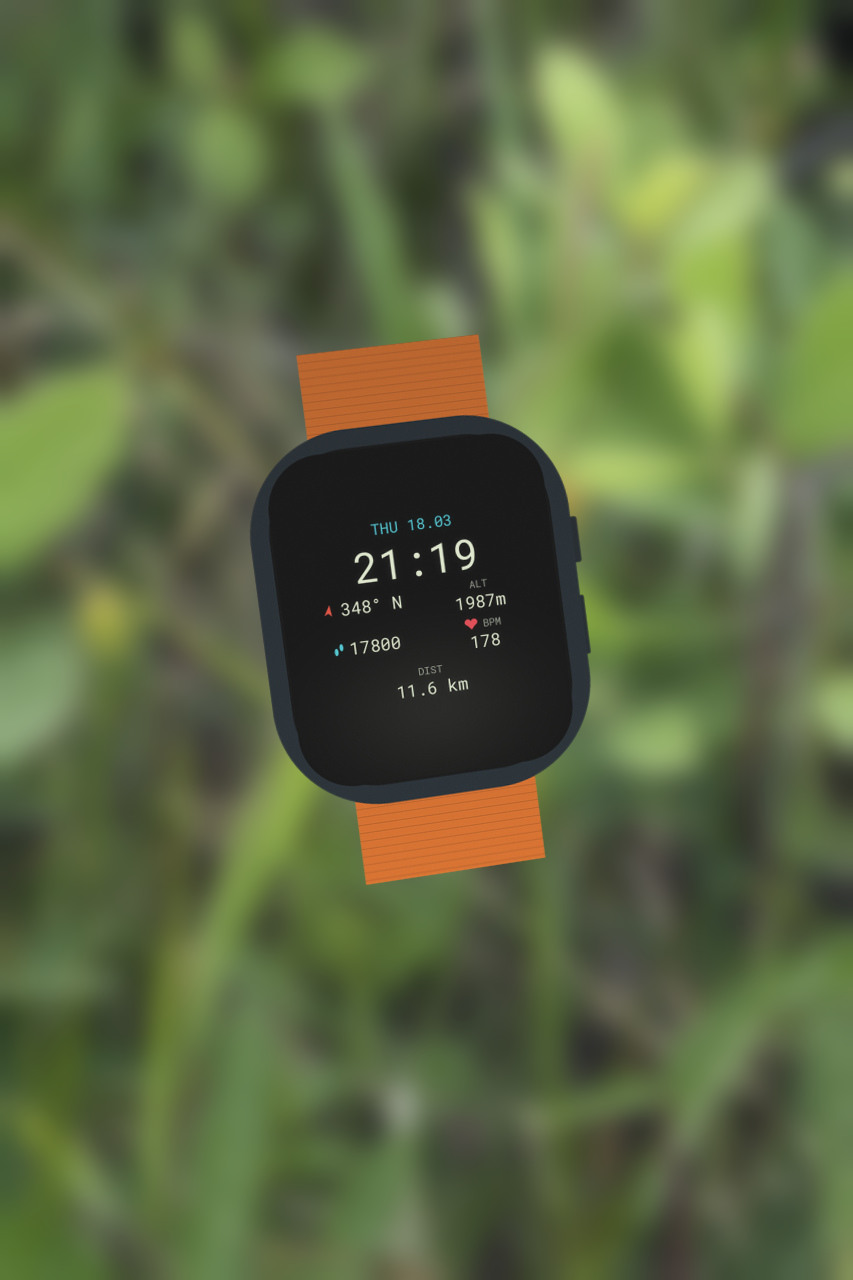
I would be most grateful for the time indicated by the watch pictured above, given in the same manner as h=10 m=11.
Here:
h=21 m=19
